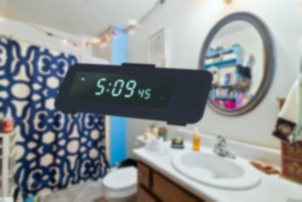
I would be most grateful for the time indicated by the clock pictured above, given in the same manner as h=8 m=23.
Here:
h=5 m=9
